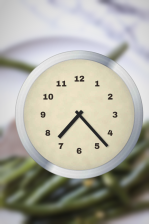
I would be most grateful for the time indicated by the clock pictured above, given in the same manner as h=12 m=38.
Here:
h=7 m=23
